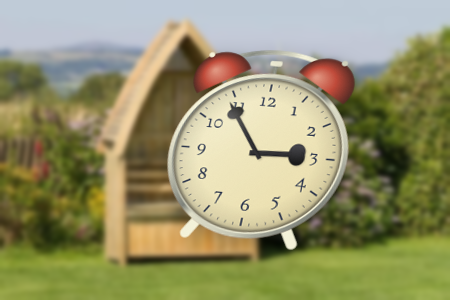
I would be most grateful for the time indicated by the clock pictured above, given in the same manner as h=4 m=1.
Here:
h=2 m=54
